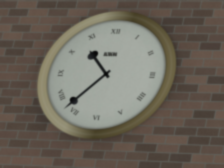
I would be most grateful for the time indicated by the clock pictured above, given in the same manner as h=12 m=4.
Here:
h=10 m=37
